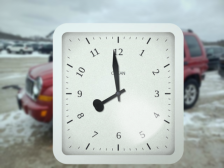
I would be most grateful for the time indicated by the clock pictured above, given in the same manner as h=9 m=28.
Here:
h=7 m=59
